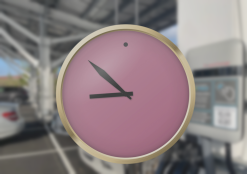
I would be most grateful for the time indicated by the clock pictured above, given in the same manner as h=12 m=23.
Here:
h=8 m=52
